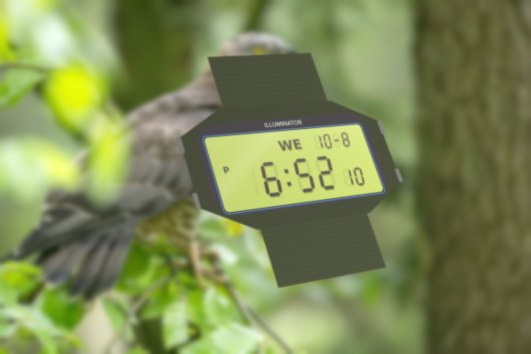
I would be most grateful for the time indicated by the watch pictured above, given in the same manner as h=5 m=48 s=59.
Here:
h=6 m=52 s=10
